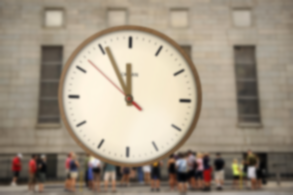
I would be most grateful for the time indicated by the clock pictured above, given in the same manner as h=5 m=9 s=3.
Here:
h=11 m=55 s=52
